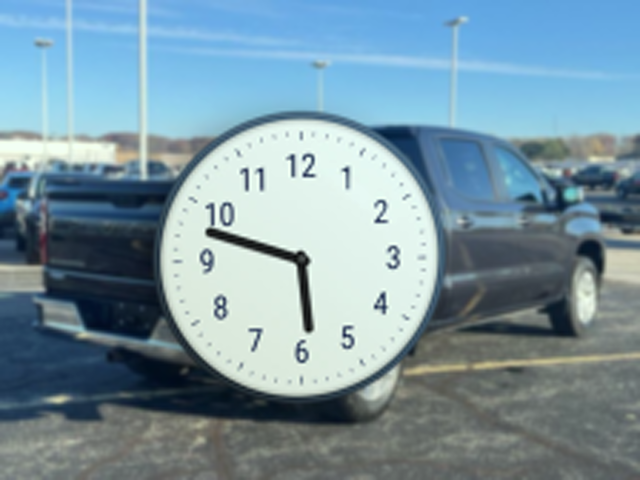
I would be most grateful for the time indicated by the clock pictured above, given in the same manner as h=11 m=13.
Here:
h=5 m=48
